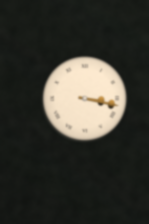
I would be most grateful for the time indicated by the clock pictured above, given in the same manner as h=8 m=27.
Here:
h=3 m=17
